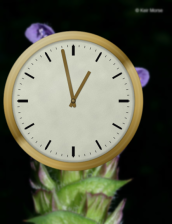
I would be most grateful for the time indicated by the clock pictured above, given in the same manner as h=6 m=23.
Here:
h=12 m=58
